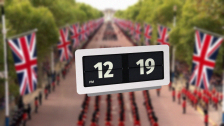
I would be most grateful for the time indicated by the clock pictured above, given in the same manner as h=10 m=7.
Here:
h=12 m=19
